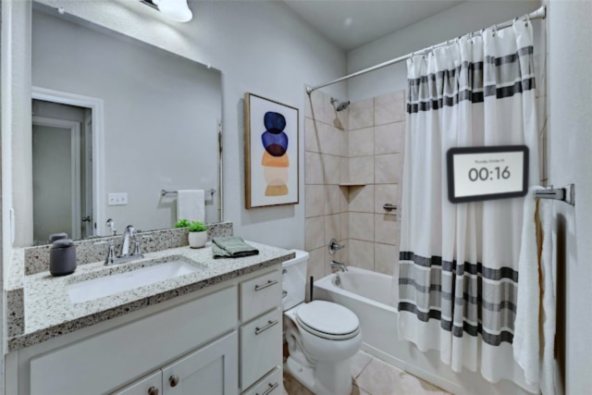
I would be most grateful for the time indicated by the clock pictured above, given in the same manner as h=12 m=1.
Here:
h=0 m=16
